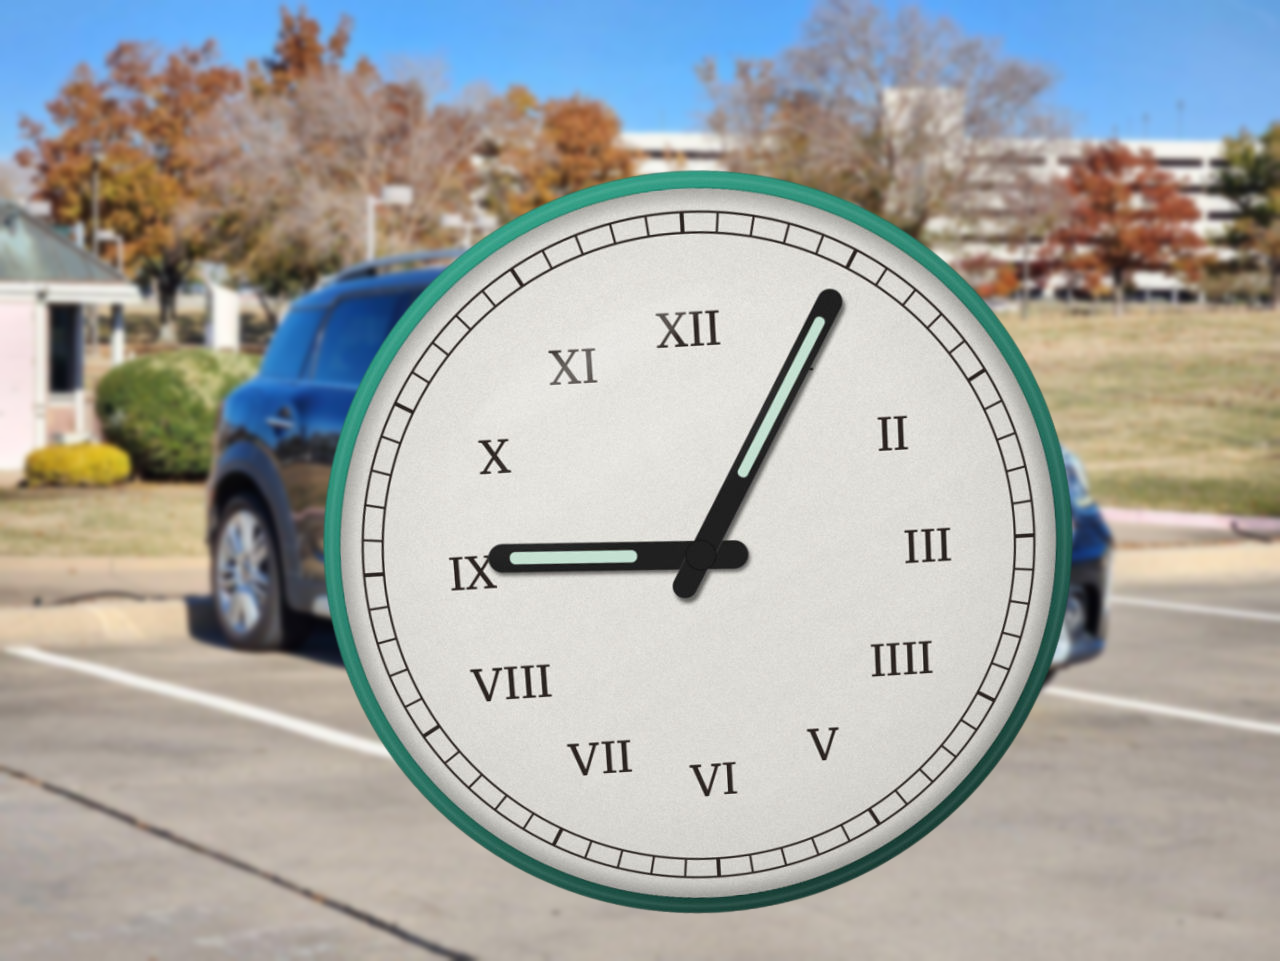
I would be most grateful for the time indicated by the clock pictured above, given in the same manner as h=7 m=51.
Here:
h=9 m=5
